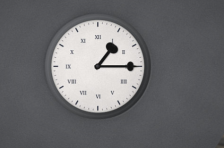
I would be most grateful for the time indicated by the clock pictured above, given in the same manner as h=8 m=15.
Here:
h=1 m=15
